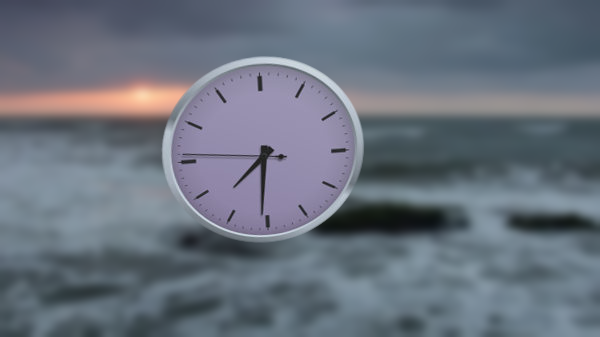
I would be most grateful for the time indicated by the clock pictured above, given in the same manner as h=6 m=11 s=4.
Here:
h=7 m=30 s=46
